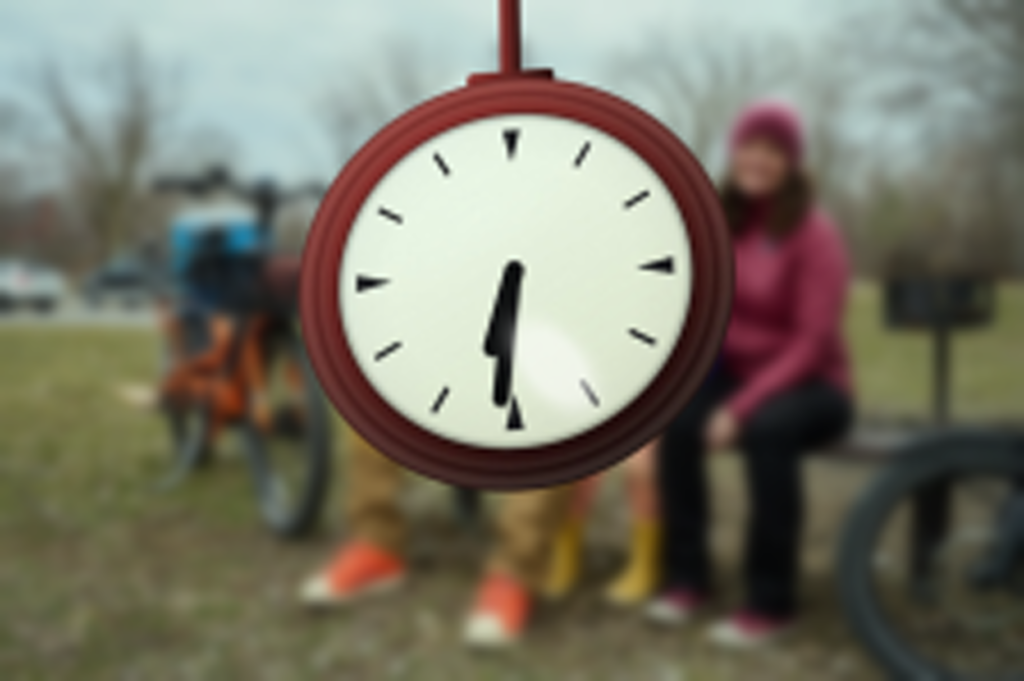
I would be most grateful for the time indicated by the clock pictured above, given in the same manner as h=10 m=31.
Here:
h=6 m=31
